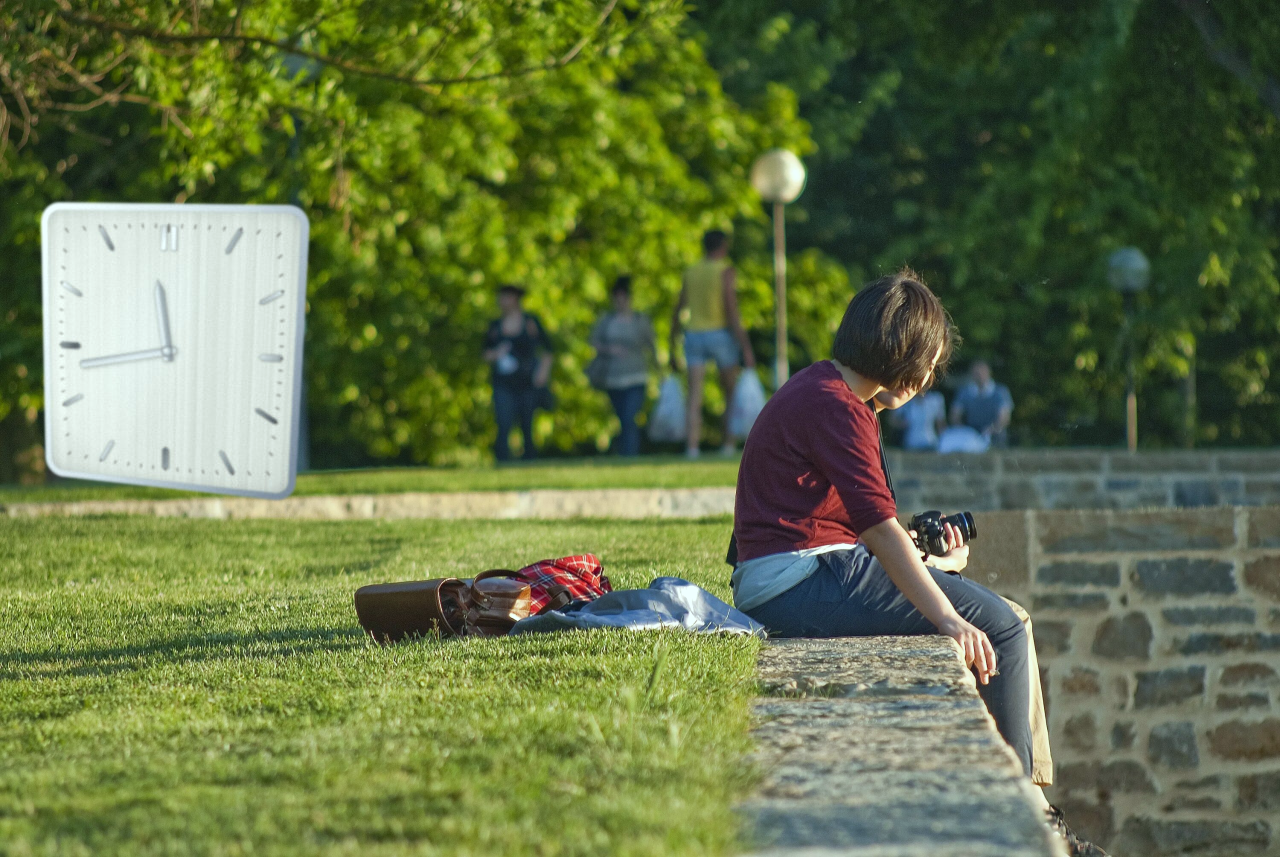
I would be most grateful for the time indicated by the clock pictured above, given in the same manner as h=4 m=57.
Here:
h=11 m=43
